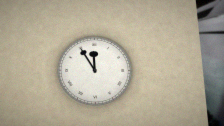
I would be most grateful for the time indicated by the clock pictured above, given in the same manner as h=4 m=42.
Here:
h=11 m=55
